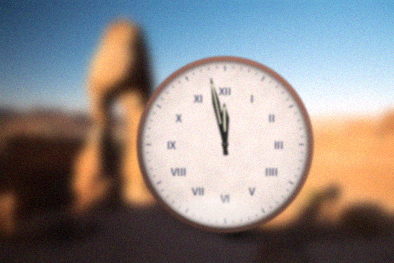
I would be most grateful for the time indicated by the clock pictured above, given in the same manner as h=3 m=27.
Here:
h=11 m=58
